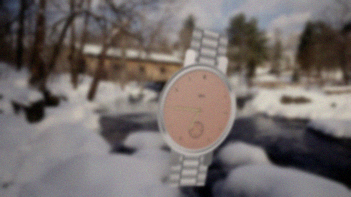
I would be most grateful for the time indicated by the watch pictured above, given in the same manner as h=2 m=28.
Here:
h=6 m=45
